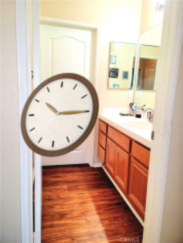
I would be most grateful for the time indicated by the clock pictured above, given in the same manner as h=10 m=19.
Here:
h=10 m=15
